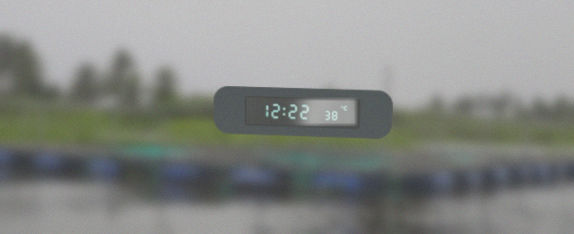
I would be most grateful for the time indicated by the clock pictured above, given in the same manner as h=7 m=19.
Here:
h=12 m=22
